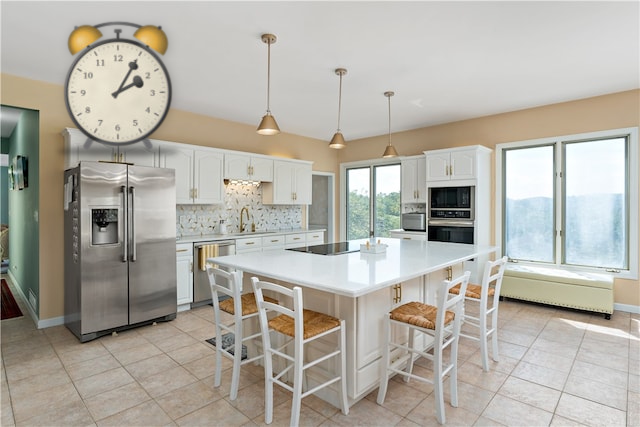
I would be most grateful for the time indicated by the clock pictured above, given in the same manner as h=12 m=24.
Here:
h=2 m=5
